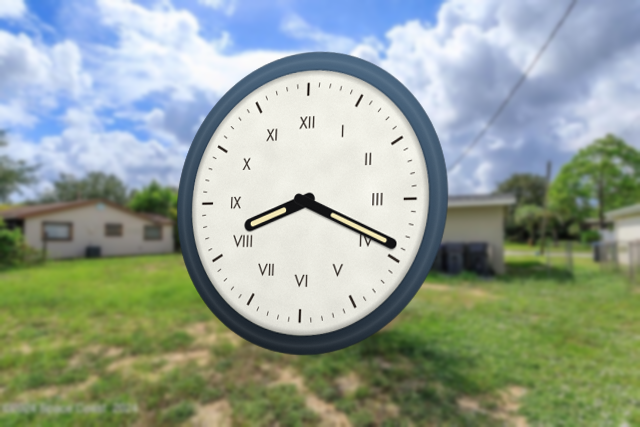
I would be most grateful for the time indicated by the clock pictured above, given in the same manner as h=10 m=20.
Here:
h=8 m=19
